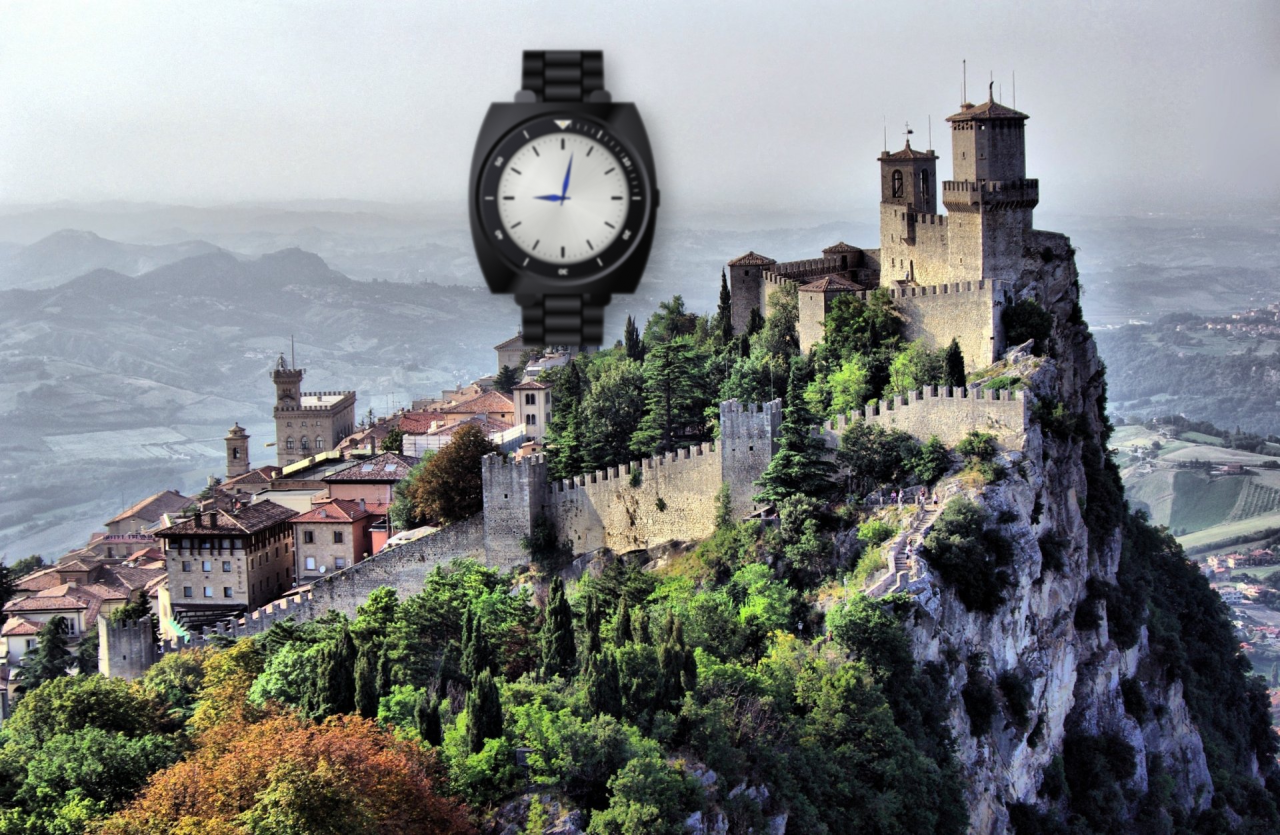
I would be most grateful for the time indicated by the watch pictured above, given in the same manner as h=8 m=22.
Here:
h=9 m=2
